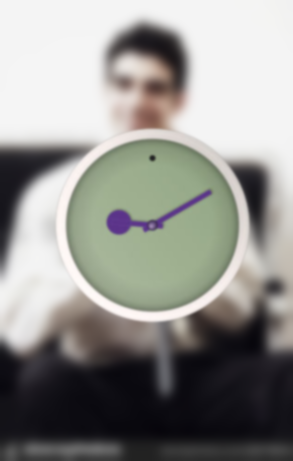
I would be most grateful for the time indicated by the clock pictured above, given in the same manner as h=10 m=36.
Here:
h=9 m=10
